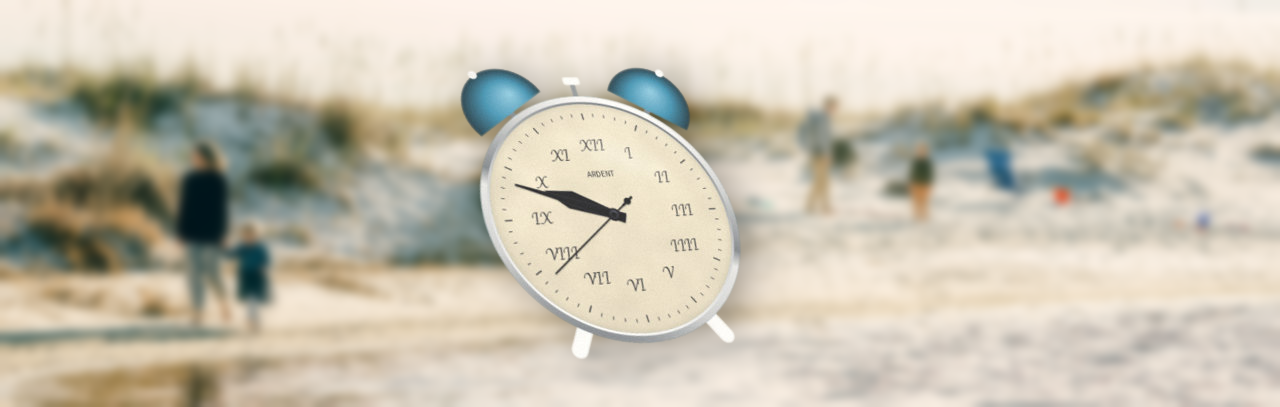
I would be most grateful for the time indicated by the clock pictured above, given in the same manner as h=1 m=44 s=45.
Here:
h=9 m=48 s=39
